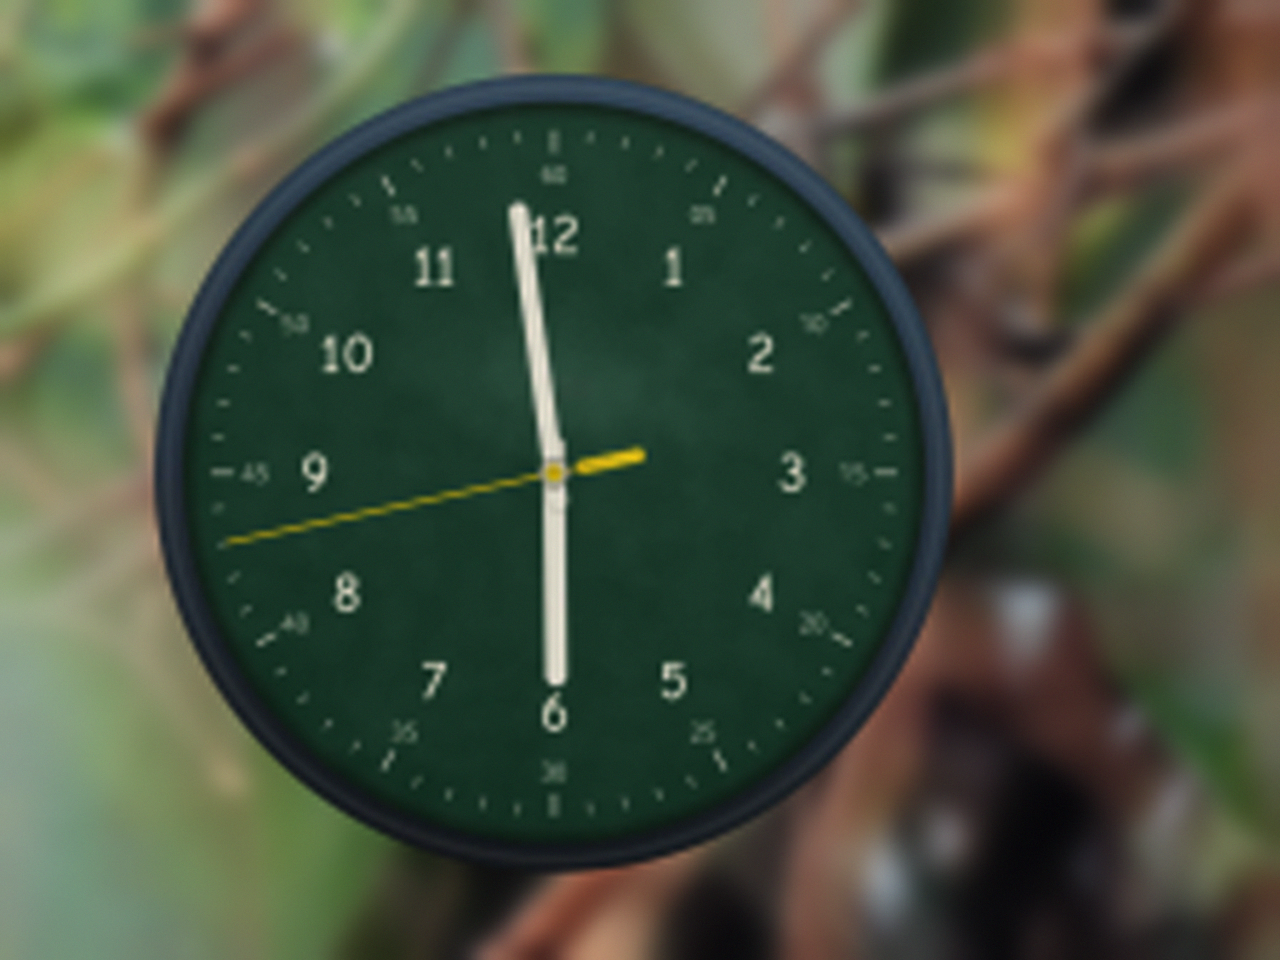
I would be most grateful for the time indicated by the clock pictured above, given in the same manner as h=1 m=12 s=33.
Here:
h=5 m=58 s=43
